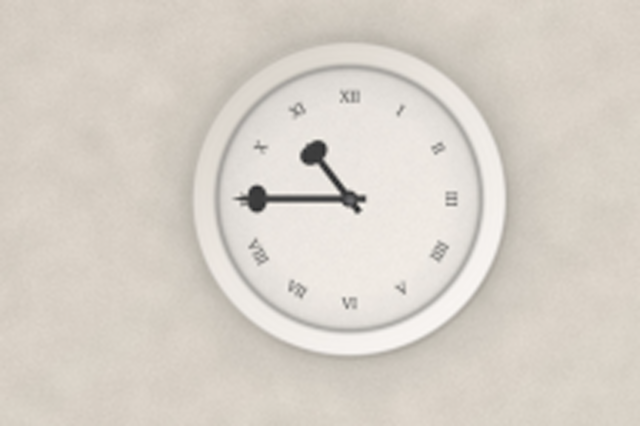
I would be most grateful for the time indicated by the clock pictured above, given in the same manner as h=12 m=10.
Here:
h=10 m=45
